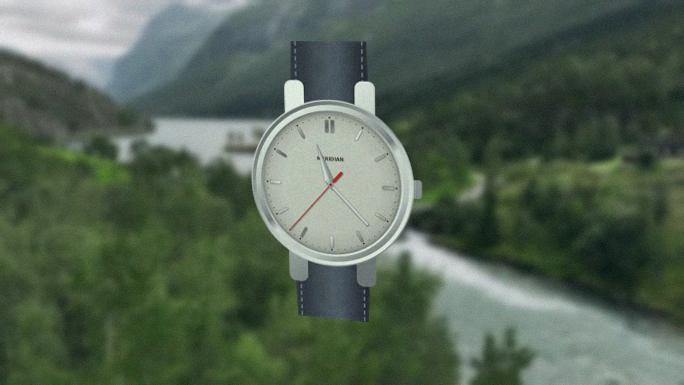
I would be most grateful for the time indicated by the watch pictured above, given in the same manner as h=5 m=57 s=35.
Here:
h=11 m=22 s=37
